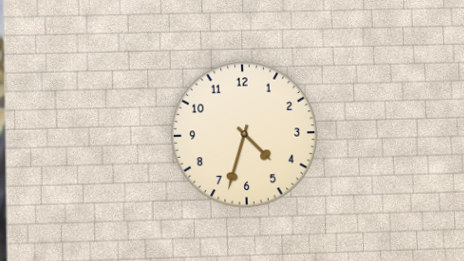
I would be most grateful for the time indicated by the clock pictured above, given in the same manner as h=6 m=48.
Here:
h=4 m=33
